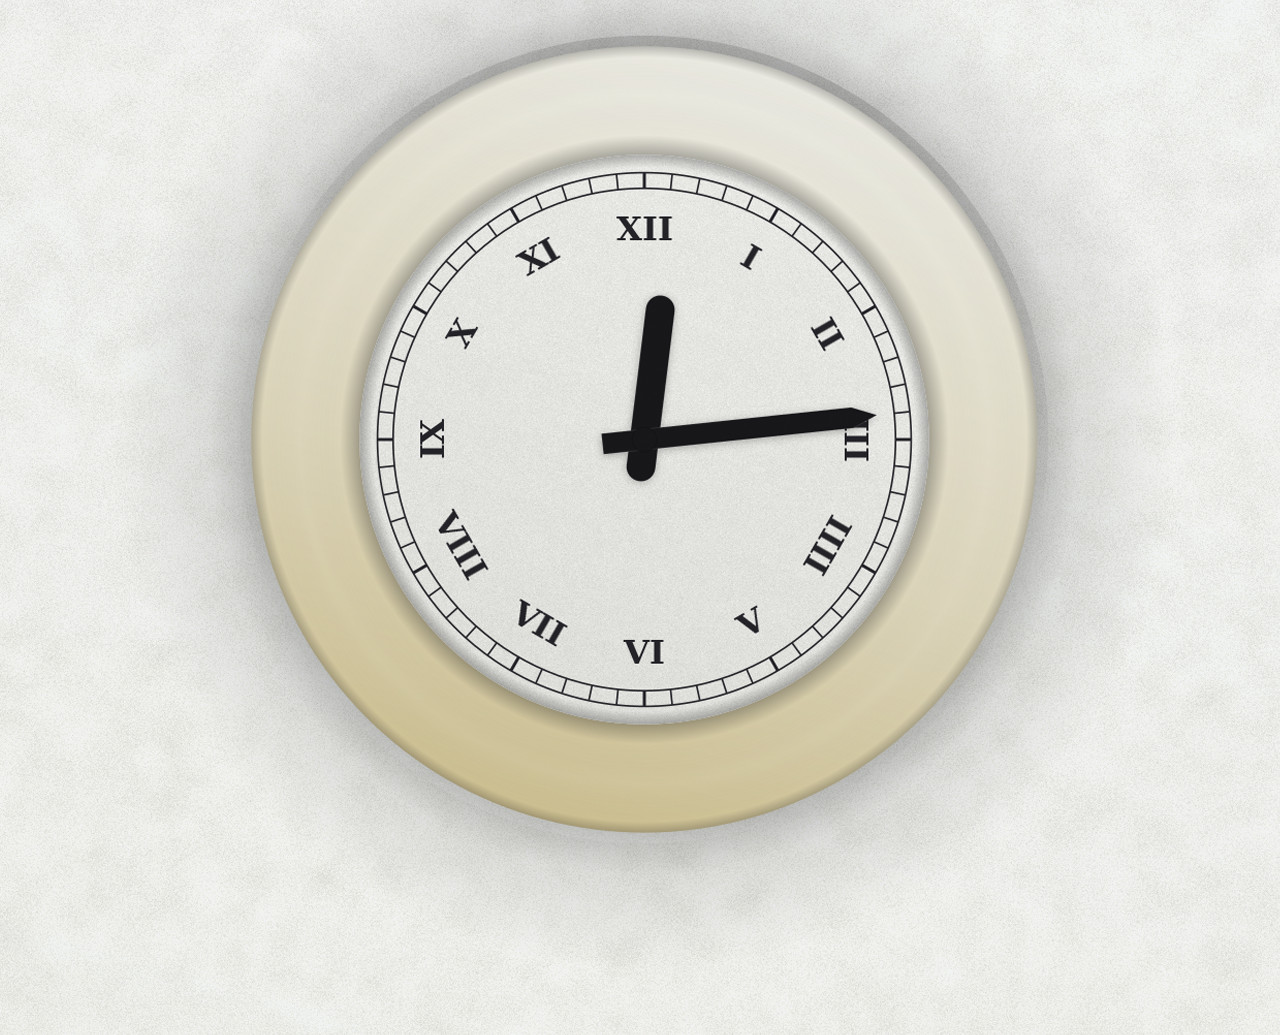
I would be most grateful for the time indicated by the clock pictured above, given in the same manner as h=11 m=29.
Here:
h=12 m=14
